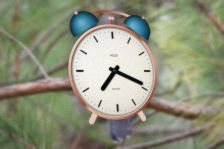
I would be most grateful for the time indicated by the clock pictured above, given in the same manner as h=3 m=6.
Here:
h=7 m=19
